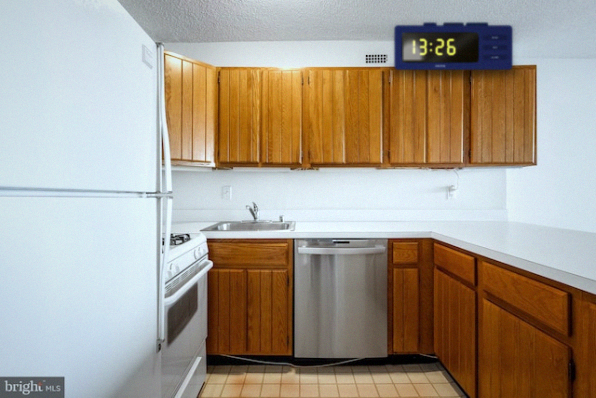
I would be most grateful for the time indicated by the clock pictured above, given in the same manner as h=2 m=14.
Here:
h=13 m=26
